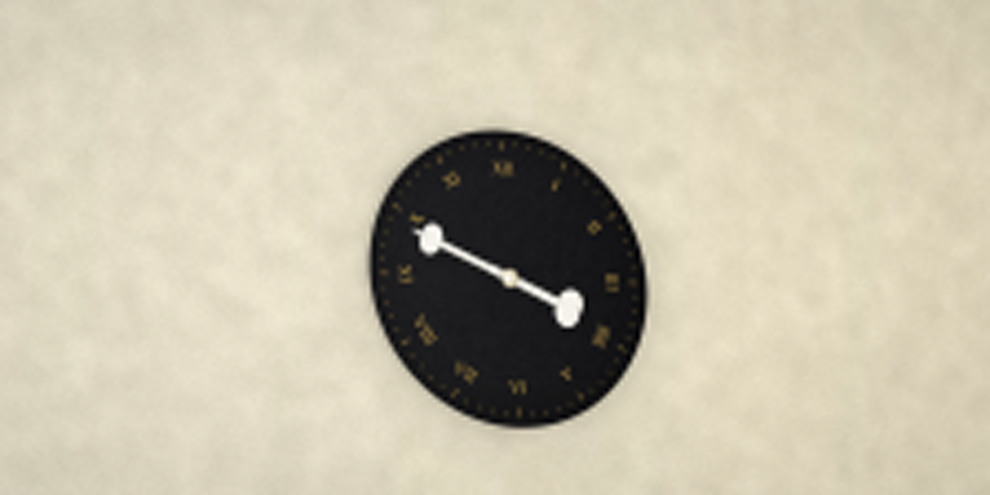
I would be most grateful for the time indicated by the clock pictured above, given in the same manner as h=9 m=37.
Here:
h=3 m=49
